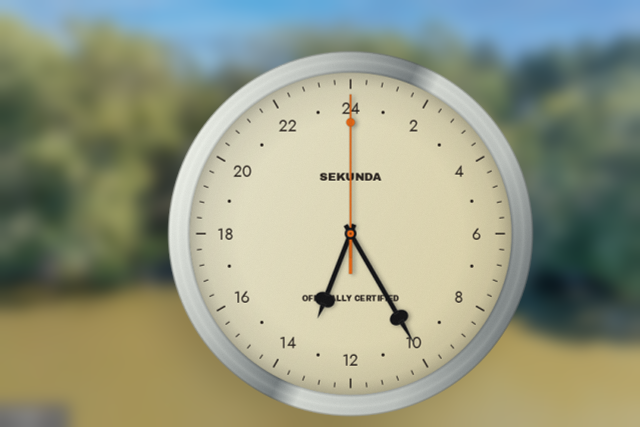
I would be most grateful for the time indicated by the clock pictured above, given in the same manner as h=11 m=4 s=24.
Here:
h=13 m=25 s=0
